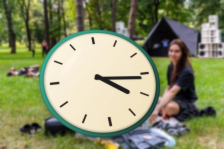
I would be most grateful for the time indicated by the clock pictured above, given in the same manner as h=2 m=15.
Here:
h=4 m=16
